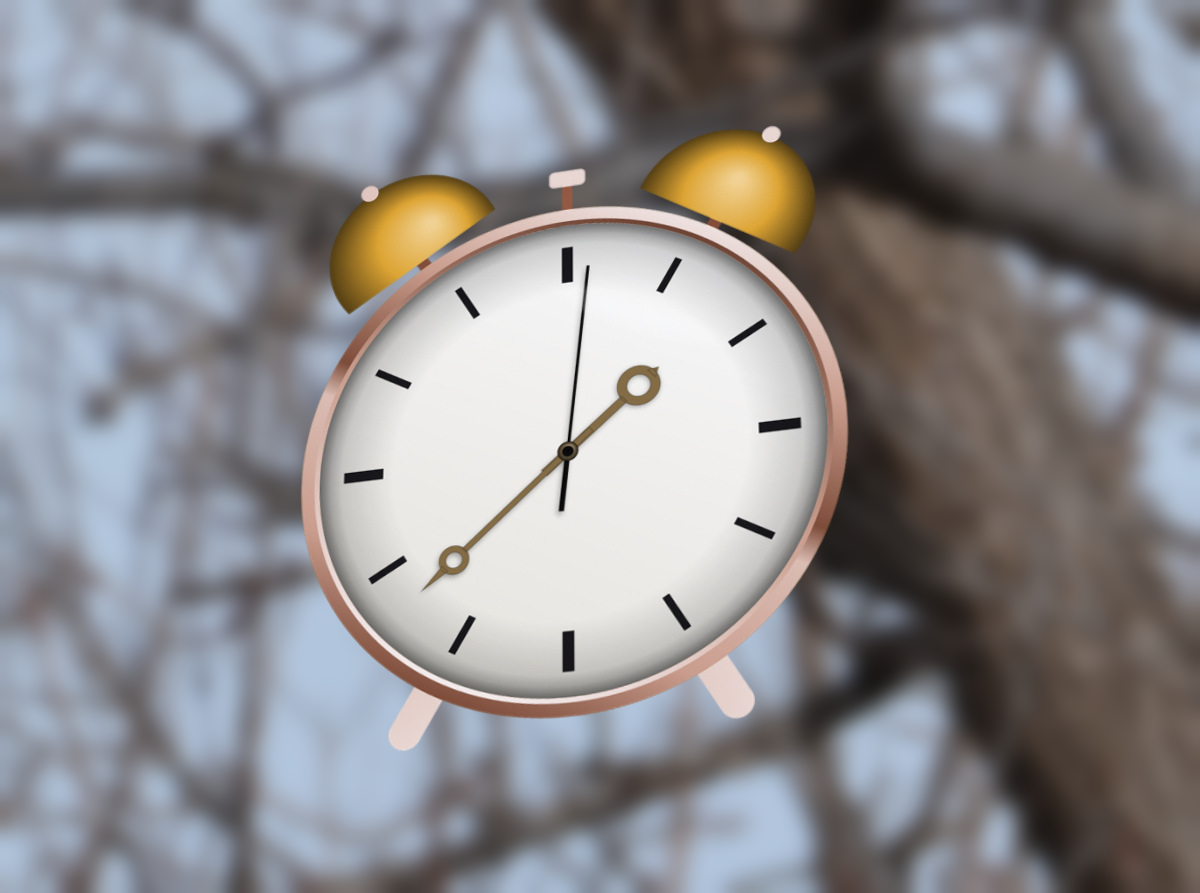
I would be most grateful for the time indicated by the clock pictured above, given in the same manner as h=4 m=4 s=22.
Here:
h=1 m=38 s=1
